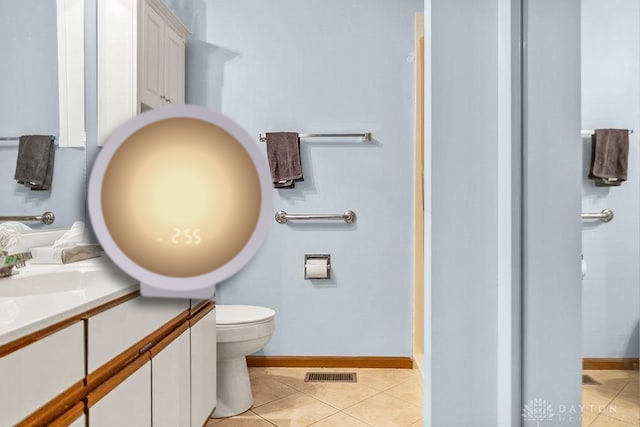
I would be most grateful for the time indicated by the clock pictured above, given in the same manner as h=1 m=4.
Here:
h=2 m=55
